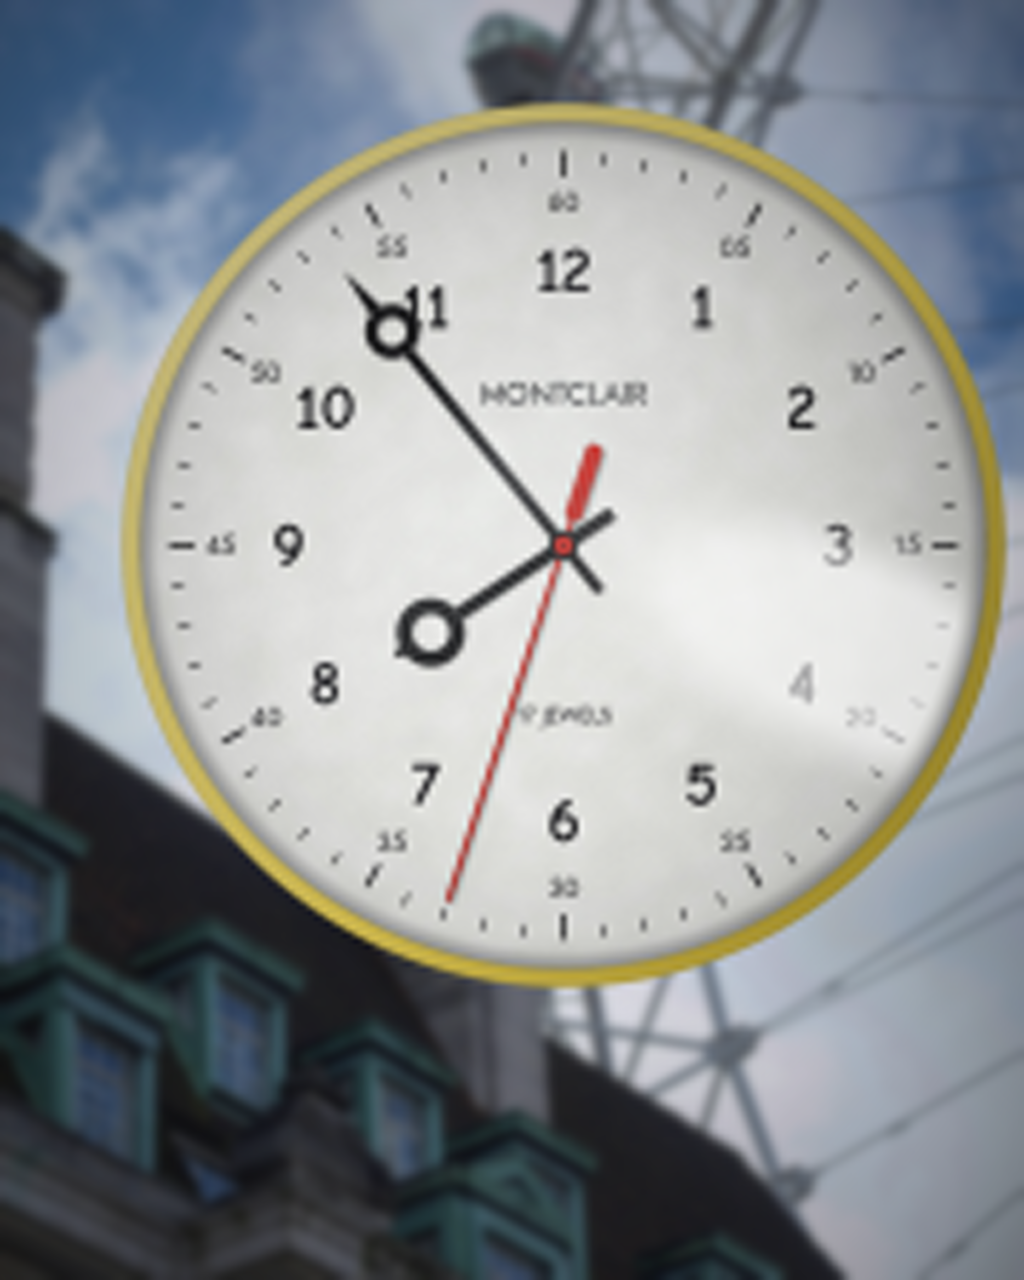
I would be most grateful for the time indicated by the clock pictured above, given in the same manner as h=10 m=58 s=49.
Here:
h=7 m=53 s=33
